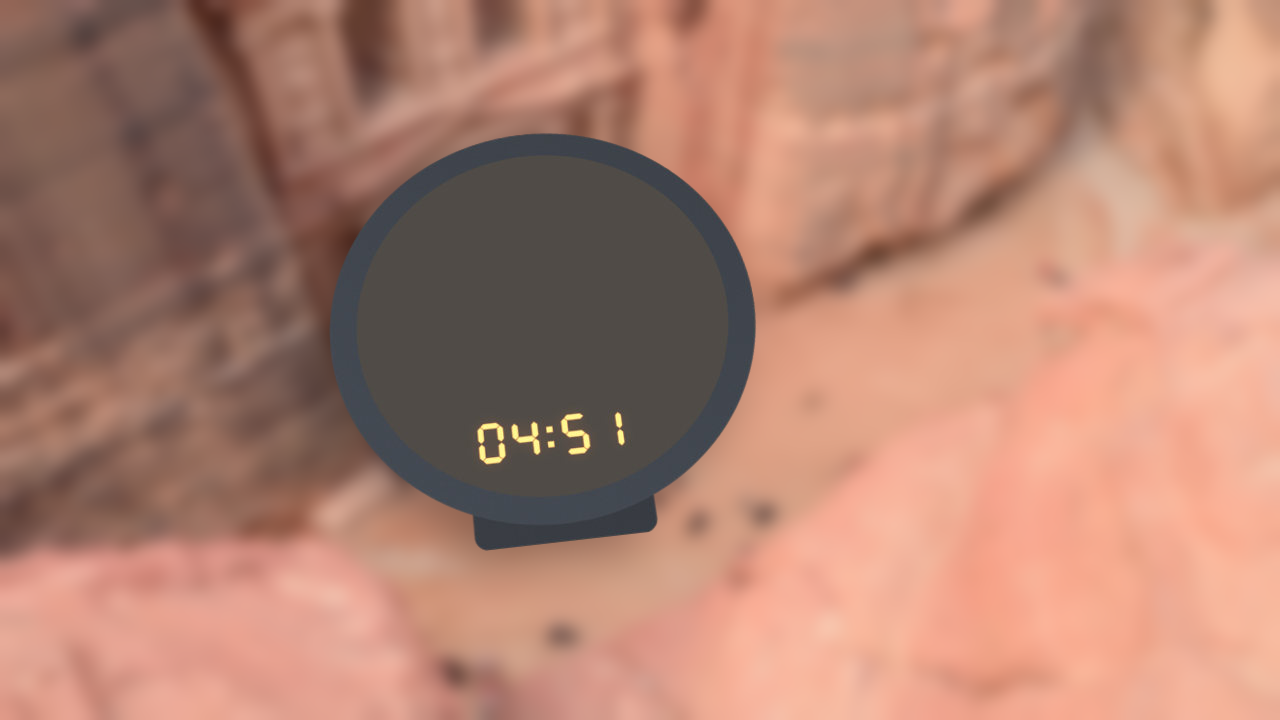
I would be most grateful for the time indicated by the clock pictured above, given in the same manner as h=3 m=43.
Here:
h=4 m=51
